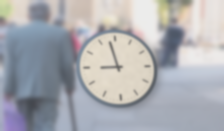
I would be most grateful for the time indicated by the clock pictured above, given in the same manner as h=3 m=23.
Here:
h=8 m=58
